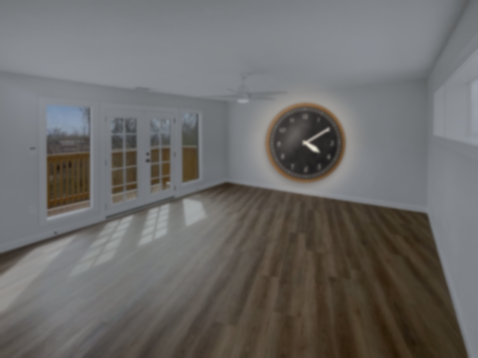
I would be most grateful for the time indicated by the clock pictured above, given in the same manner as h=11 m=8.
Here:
h=4 m=10
